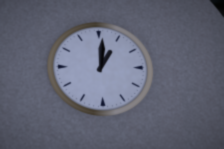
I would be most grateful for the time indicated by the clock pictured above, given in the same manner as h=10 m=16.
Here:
h=1 m=1
